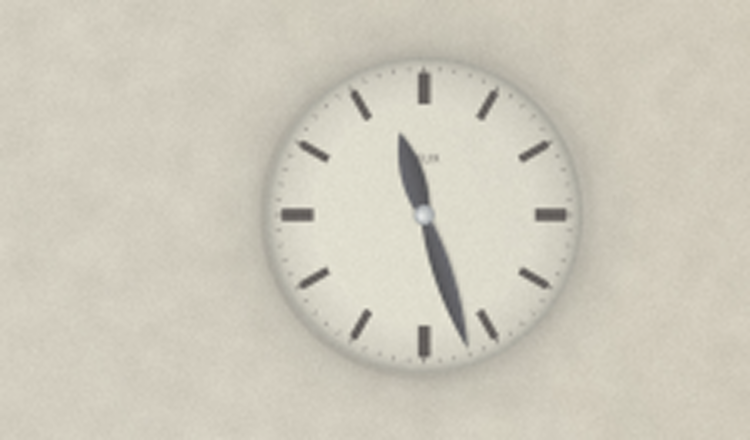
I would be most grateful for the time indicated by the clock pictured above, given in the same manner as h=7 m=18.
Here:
h=11 m=27
